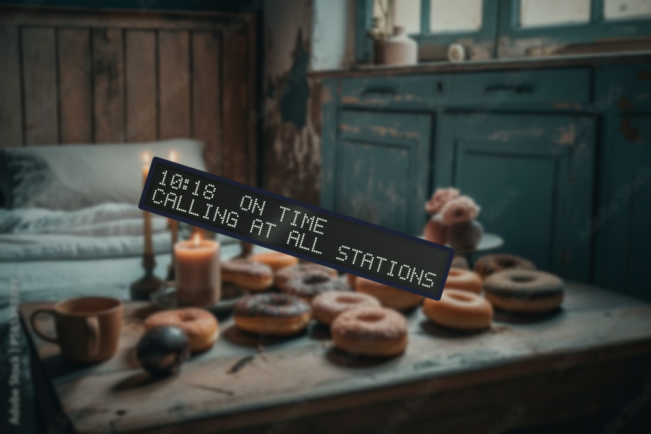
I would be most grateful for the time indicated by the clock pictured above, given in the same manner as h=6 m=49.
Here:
h=10 m=18
